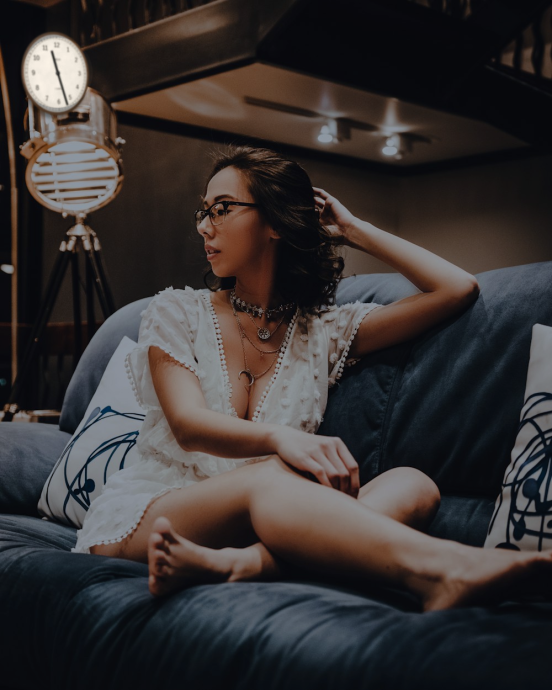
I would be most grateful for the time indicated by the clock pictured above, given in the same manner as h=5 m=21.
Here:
h=11 m=27
